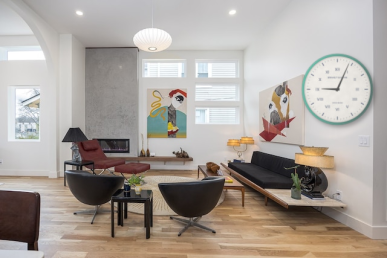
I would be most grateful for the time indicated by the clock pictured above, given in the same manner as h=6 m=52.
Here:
h=9 m=4
